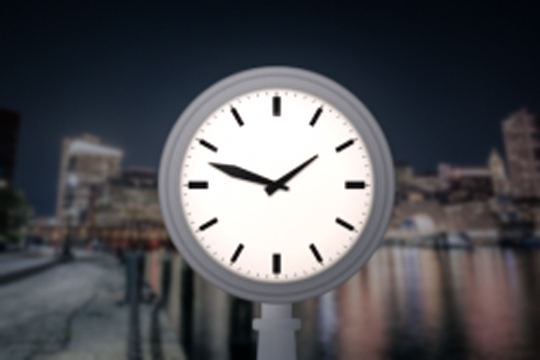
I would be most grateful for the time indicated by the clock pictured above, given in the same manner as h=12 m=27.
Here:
h=1 m=48
